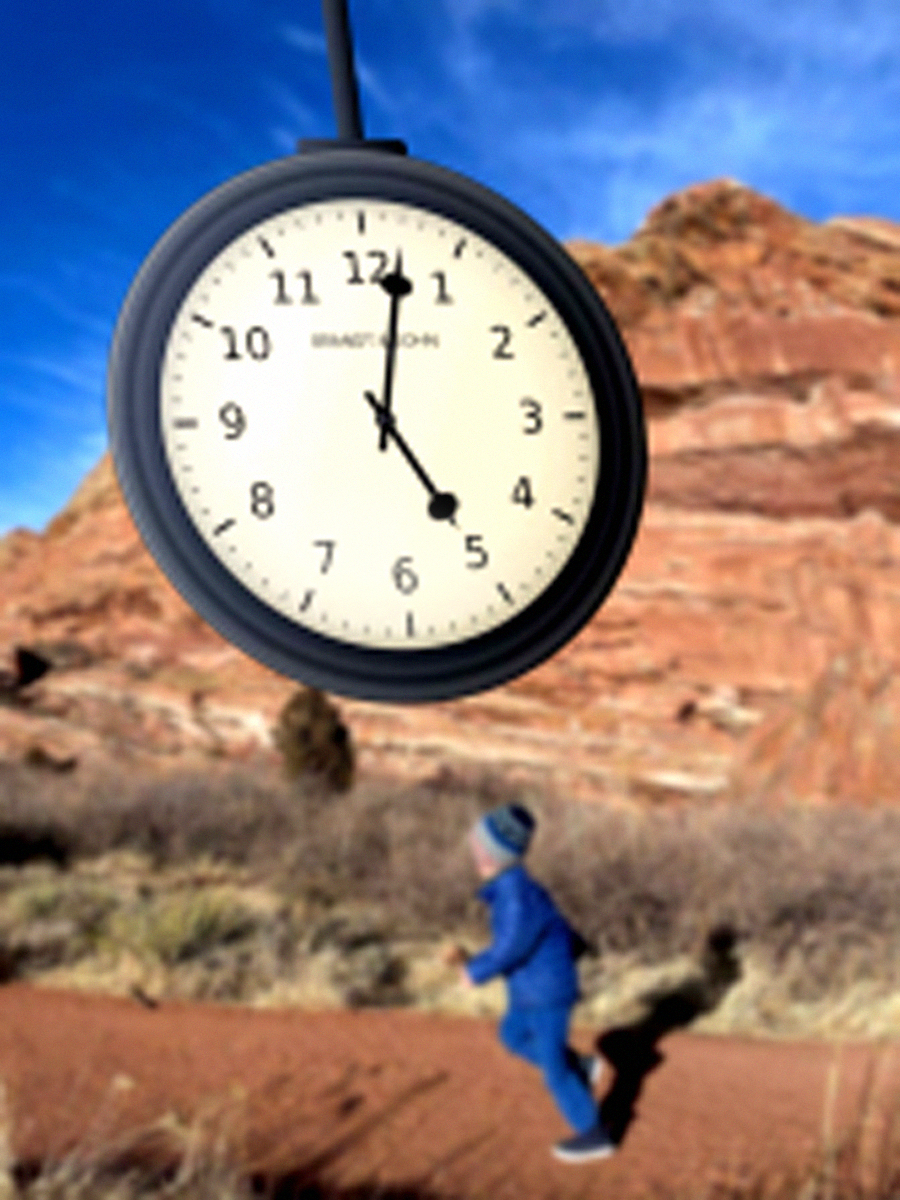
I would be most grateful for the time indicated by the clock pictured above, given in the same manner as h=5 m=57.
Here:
h=5 m=2
